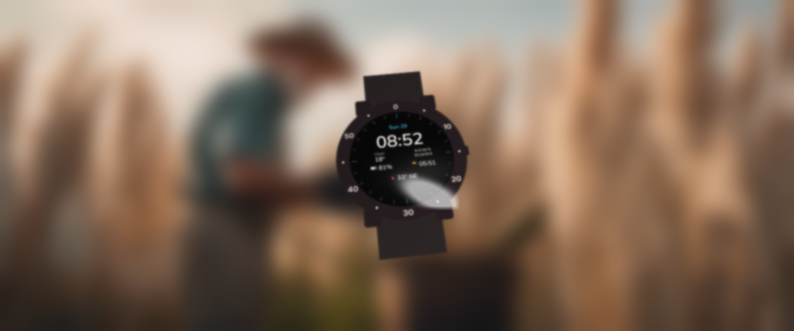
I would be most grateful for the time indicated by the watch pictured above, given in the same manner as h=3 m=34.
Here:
h=8 m=52
